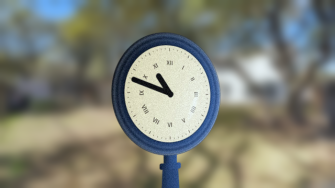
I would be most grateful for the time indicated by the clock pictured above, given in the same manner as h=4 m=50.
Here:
h=10 m=48
